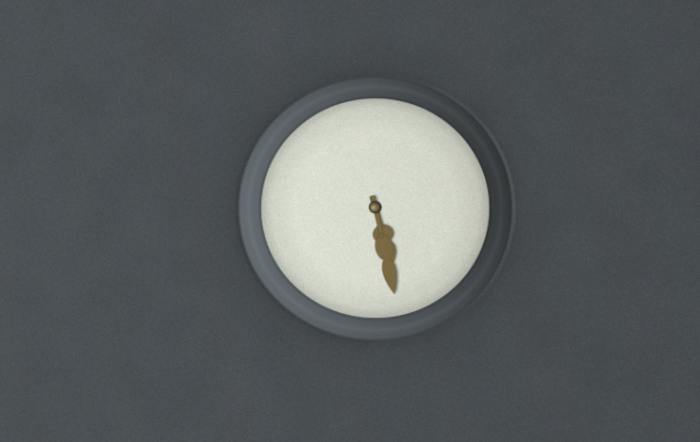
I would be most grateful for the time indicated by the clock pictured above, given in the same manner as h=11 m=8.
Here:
h=5 m=28
